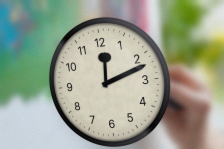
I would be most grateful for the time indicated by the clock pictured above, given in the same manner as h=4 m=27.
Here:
h=12 m=12
